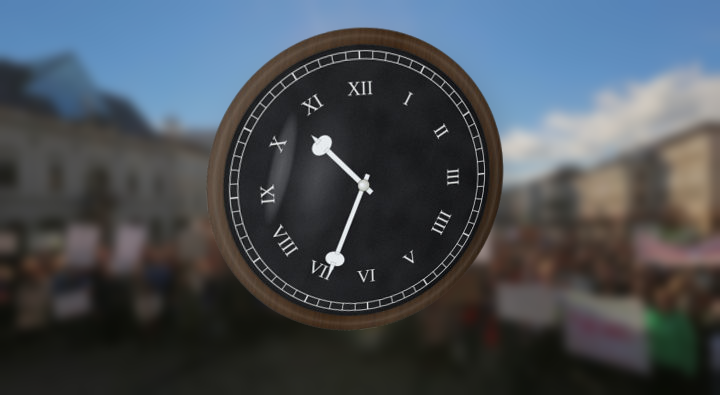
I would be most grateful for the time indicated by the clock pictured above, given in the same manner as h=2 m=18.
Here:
h=10 m=34
